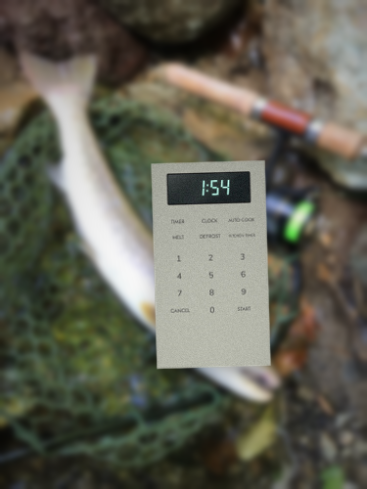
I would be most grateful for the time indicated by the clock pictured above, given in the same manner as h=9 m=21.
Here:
h=1 m=54
